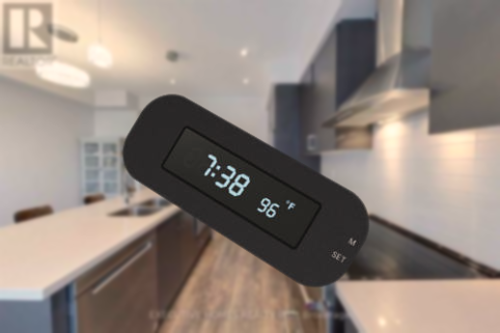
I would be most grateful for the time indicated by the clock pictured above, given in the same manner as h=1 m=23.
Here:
h=7 m=38
